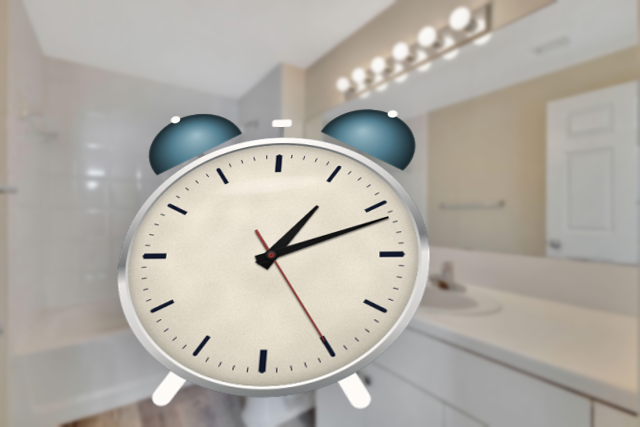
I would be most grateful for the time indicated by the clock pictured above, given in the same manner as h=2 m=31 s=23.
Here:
h=1 m=11 s=25
